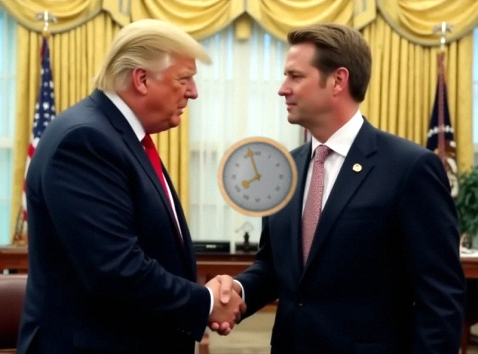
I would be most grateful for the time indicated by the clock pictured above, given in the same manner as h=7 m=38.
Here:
h=7 m=57
